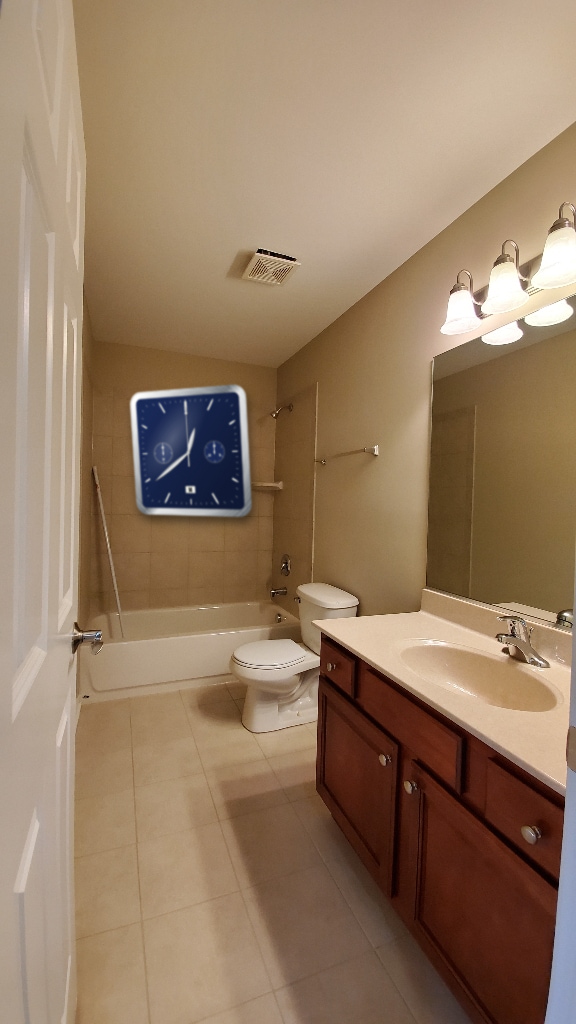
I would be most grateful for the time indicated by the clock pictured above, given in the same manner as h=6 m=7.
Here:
h=12 m=39
